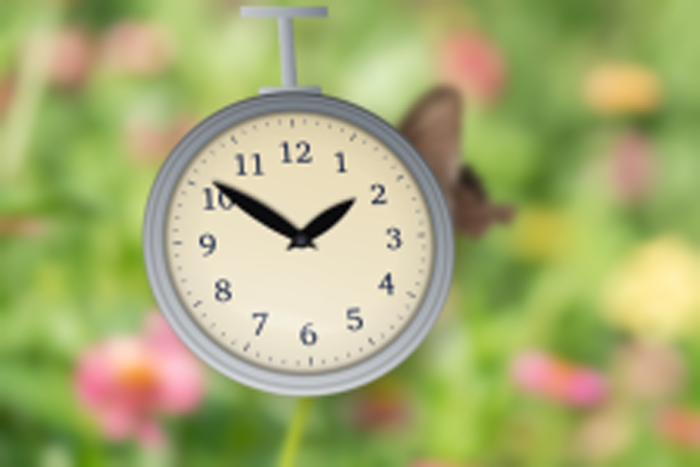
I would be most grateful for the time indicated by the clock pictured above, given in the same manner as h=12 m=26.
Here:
h=1 m=51
